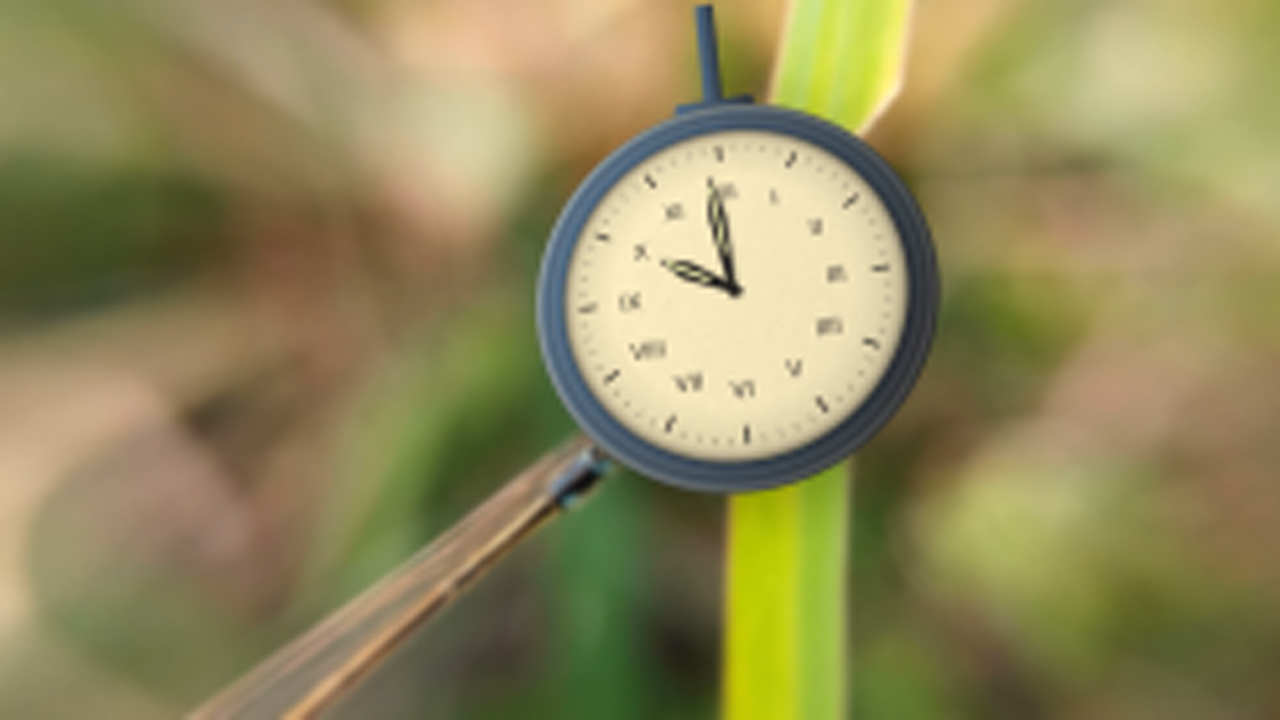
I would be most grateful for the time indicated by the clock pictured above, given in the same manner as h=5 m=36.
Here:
h=9 m=59
